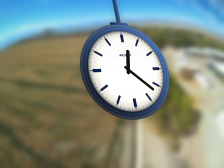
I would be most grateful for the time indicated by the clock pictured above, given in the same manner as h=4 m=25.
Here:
h=12 m=22
